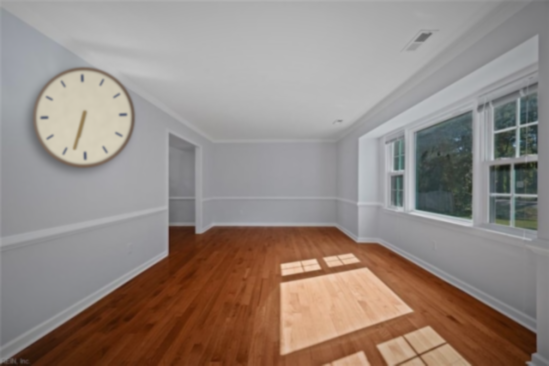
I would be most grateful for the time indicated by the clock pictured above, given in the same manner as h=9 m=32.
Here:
h=6 m=33
